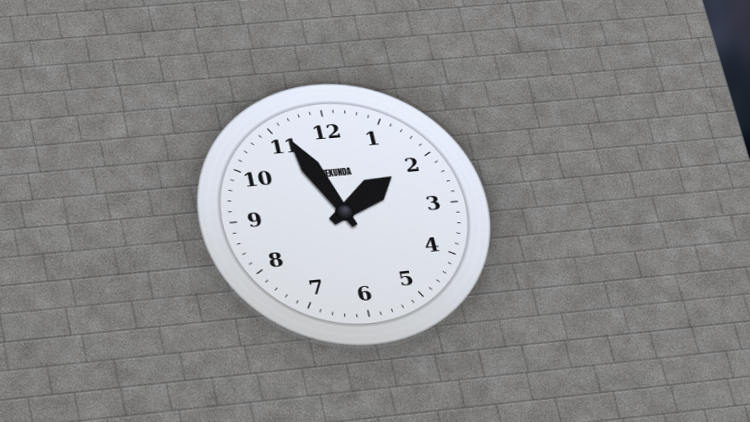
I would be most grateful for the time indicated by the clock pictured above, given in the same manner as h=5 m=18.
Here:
h=1 m=56
